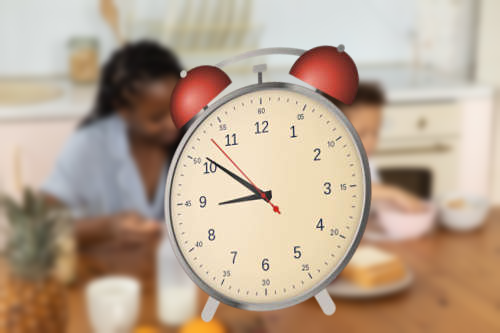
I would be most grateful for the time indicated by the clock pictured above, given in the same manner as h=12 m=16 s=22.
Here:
h=8 m=50 s=53
